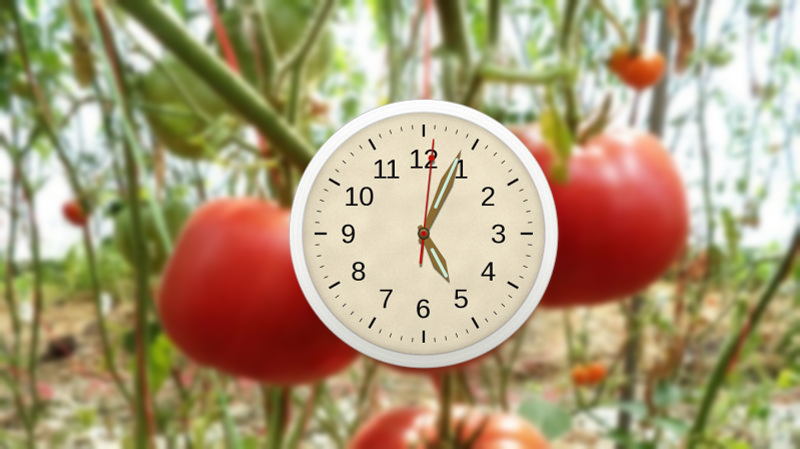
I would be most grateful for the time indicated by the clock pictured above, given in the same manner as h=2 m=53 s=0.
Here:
h=5 m=4 s=1
